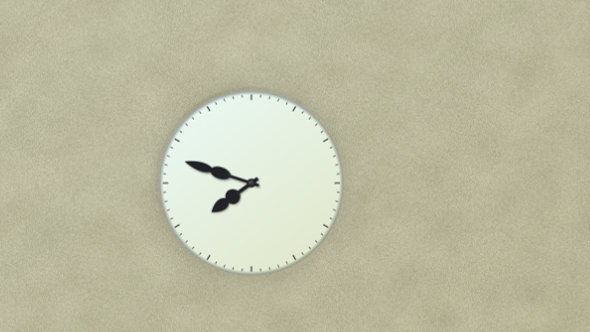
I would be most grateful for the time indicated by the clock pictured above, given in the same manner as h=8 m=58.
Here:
h=7 m=48
